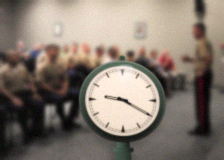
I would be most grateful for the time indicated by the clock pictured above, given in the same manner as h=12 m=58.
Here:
h=9 m=20
